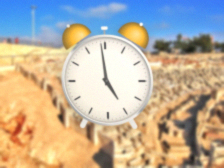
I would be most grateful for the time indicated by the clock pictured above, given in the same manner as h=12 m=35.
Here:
h=4 m=59
